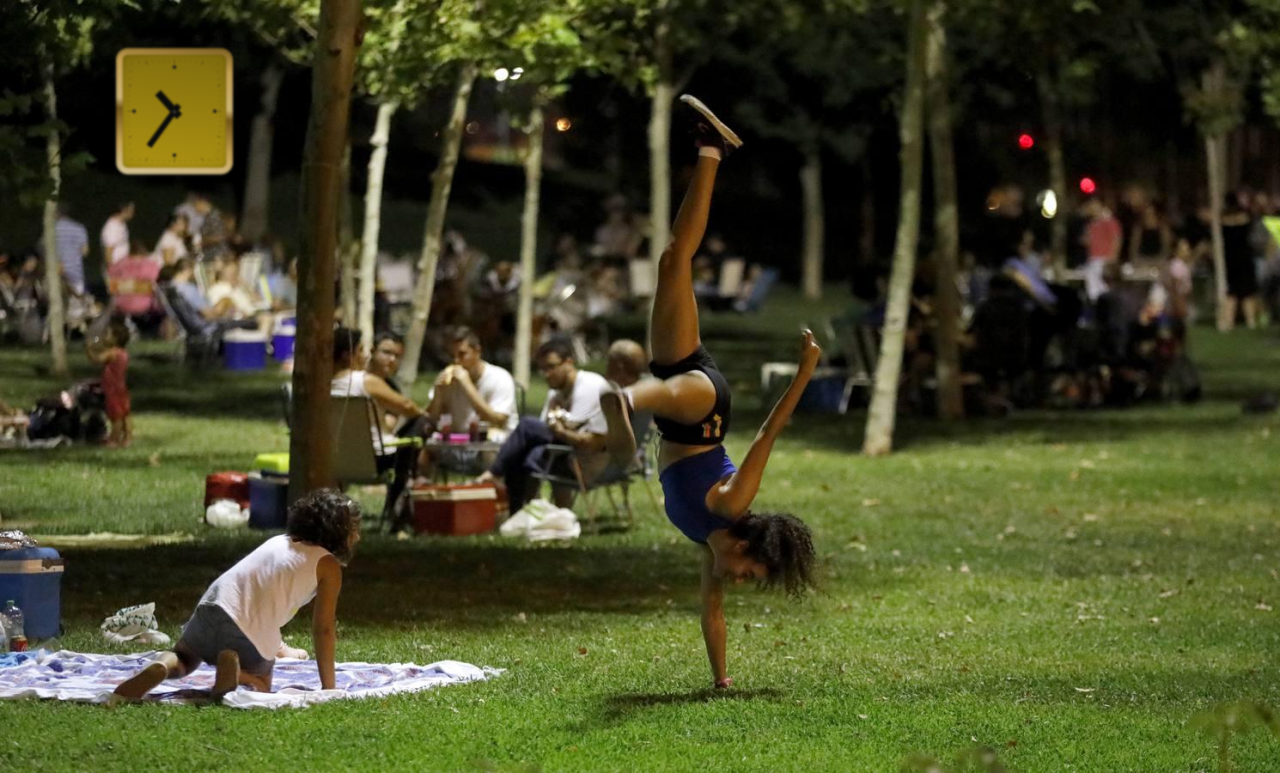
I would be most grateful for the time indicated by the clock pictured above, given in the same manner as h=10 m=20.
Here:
h=10 m=36
